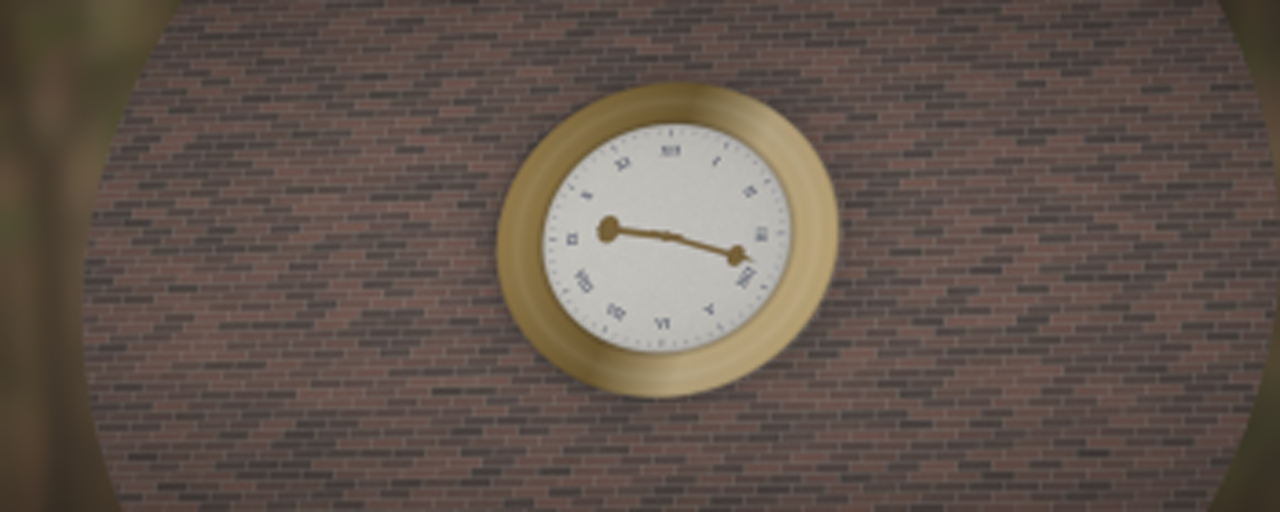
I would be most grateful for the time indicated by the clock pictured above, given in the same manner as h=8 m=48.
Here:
h=9 m=18
